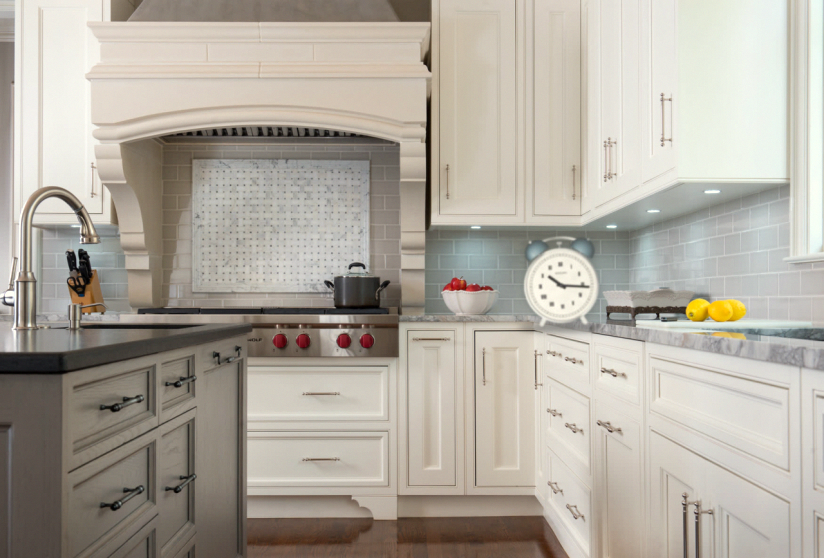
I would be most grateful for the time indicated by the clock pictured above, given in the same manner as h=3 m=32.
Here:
h=10 m=16
